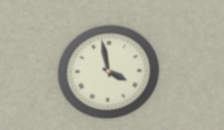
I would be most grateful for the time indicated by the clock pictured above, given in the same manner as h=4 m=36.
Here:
h=3 m=58
